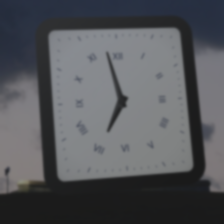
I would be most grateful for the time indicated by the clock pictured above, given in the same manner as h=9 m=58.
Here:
h=6 m=58
